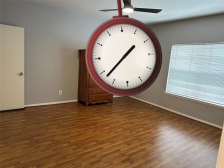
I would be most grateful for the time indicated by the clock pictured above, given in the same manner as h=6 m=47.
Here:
h=1 m=38
